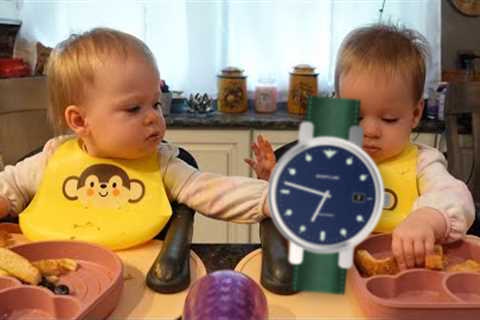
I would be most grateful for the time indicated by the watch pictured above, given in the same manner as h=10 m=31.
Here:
h=6 m=47
